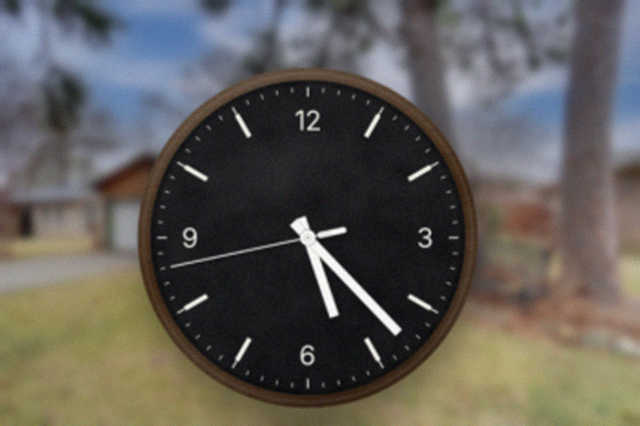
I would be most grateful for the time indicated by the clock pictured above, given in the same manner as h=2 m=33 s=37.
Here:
h=5 m=22 s=43
